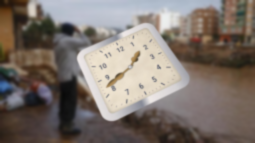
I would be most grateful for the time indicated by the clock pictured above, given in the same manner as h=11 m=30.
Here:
h=1 m=42
